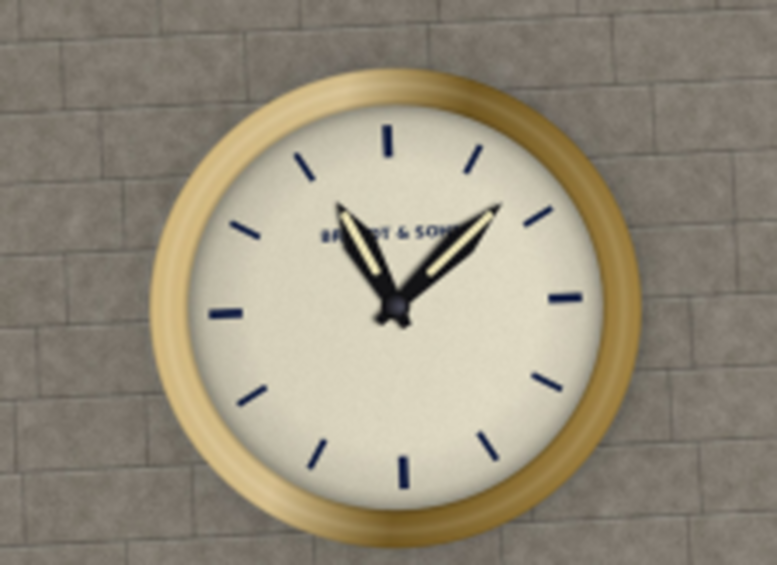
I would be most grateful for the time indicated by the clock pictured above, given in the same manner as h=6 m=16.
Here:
h=11 m=8
